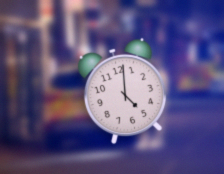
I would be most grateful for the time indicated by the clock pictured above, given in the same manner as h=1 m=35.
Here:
h=5 m=2
